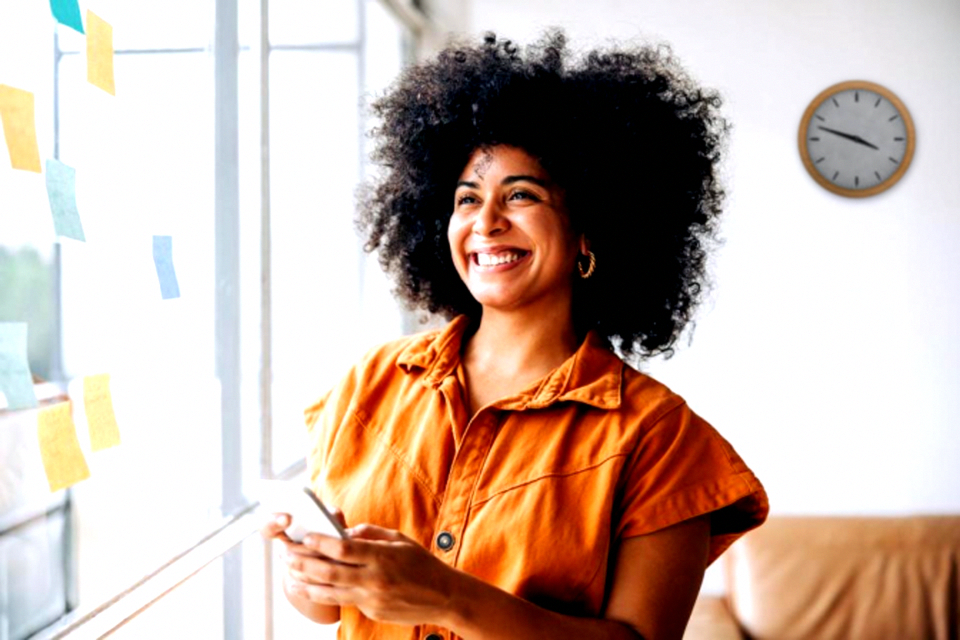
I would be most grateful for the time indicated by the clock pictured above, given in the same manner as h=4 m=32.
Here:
h=3 m=48
